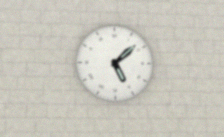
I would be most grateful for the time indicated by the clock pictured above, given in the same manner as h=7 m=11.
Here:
h=5 m=8
